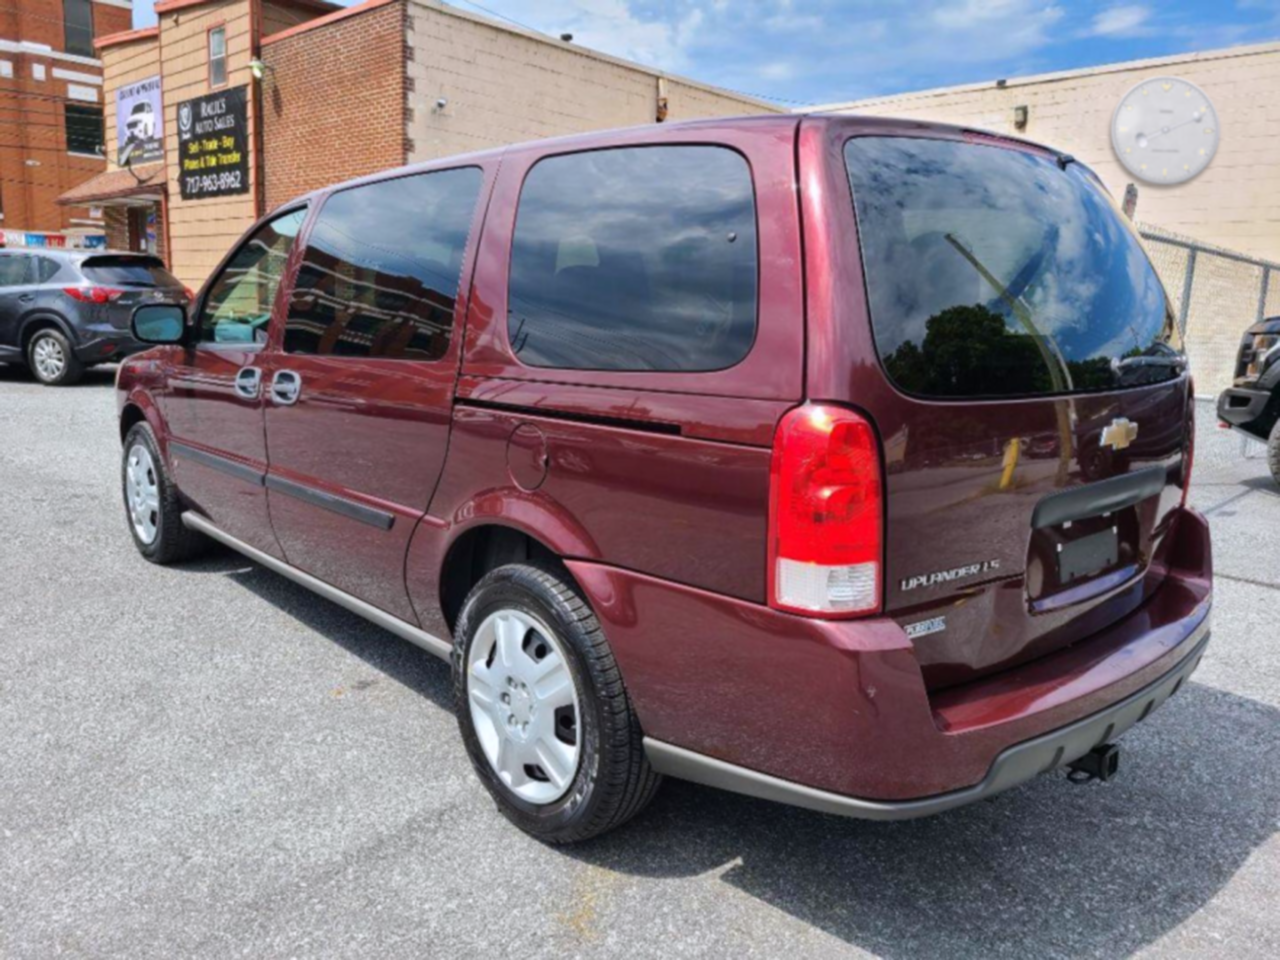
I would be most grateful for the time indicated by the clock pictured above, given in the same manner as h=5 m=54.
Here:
h=8 m=11
